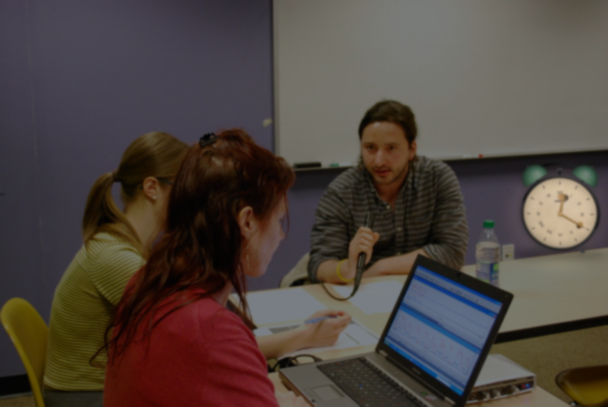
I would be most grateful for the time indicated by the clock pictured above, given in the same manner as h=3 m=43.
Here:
h=12 m=20
